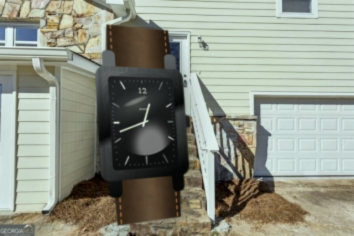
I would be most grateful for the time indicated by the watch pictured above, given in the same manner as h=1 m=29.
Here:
h=12 m=42
